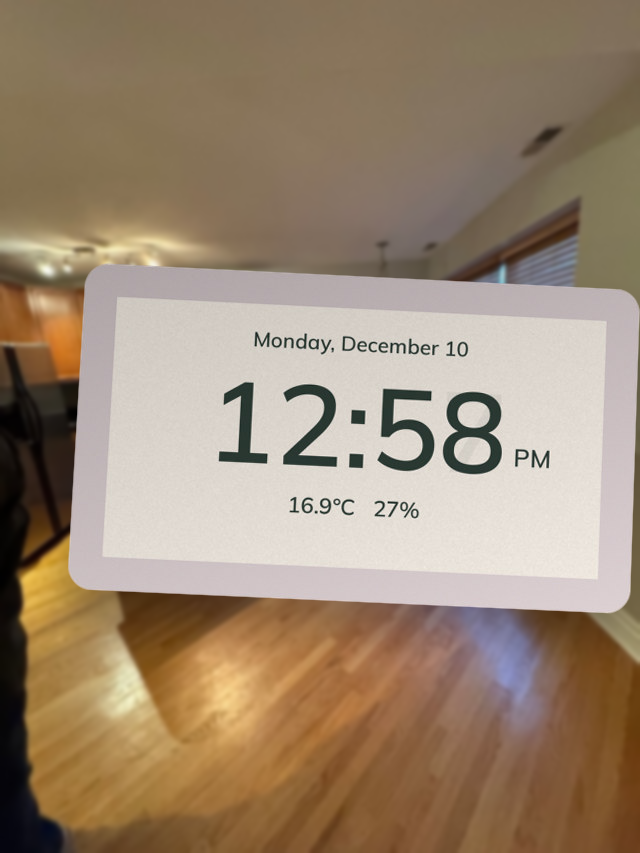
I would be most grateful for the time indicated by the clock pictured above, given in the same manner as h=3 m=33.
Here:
h=12 m=58
